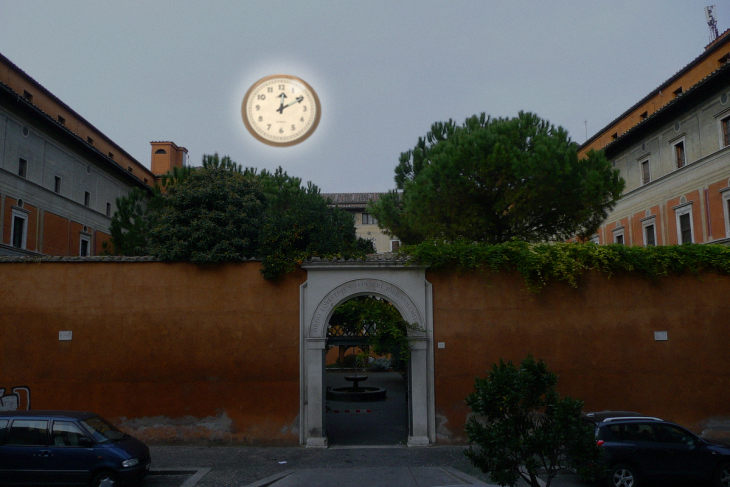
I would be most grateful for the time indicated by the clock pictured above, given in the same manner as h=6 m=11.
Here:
h=12 m=10
